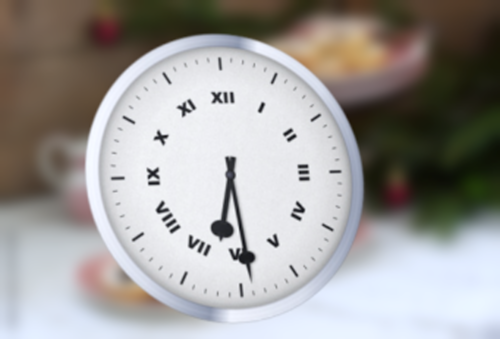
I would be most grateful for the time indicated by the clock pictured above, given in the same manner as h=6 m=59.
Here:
h=6 m=29
